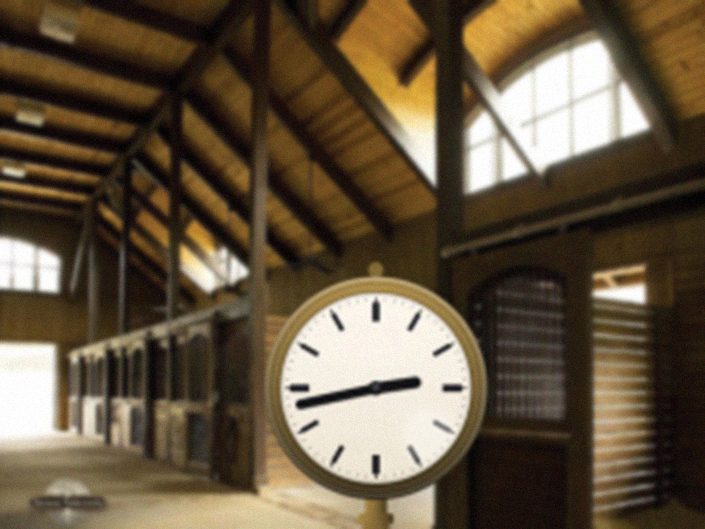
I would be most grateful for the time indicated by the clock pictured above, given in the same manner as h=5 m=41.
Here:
h=2 m=43
